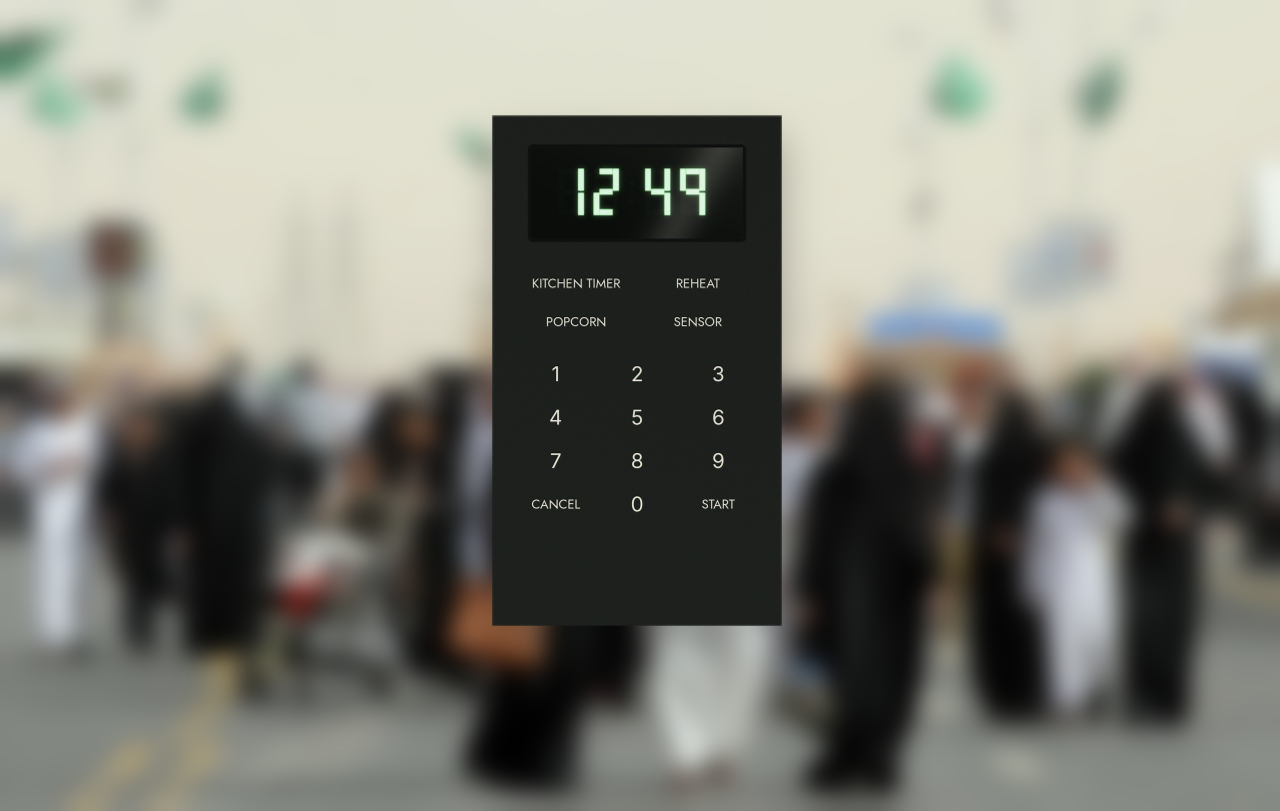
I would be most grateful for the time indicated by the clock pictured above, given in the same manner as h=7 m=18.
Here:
h=12 m=49
